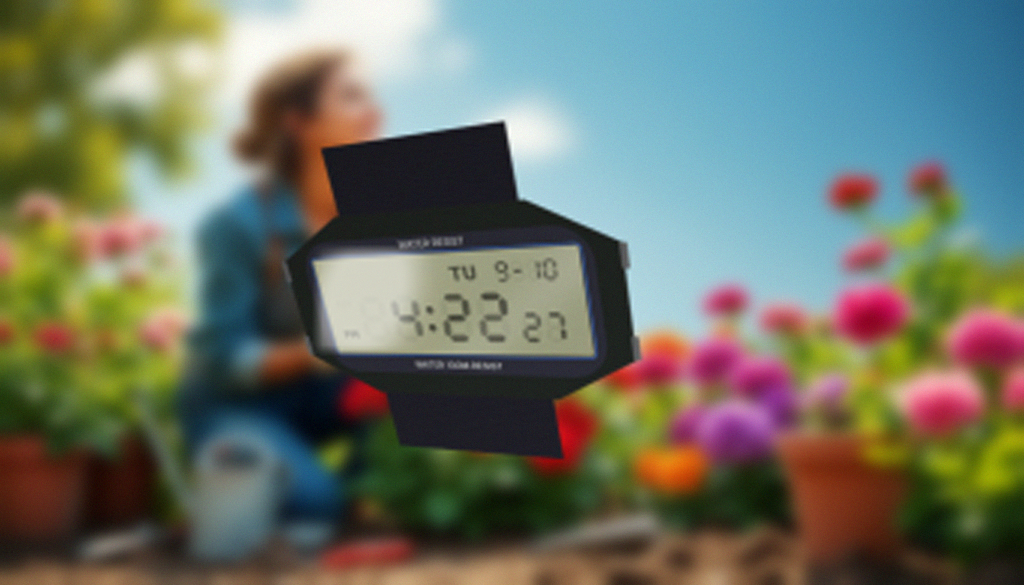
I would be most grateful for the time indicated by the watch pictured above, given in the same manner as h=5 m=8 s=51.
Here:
h=4 m=22 s=27
